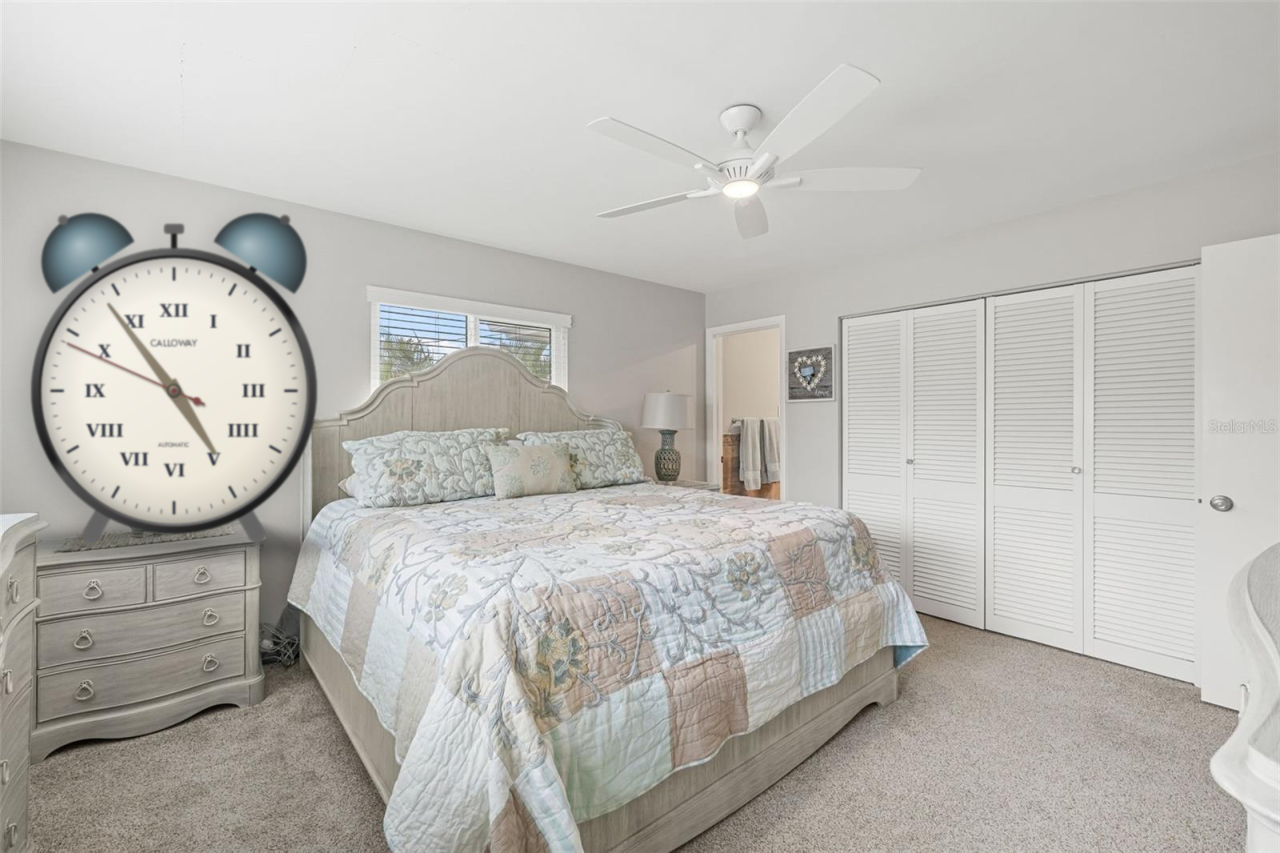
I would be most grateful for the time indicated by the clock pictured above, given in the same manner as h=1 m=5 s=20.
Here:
h=4 m=53 s=49
